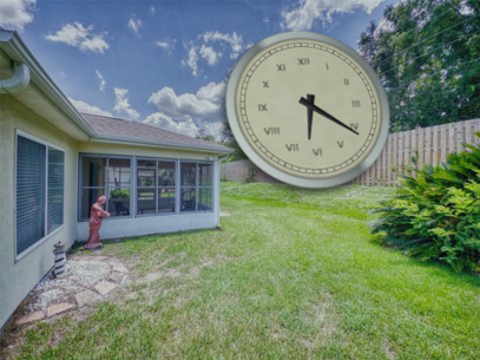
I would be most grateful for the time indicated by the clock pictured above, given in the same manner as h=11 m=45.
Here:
h=6 m=21
